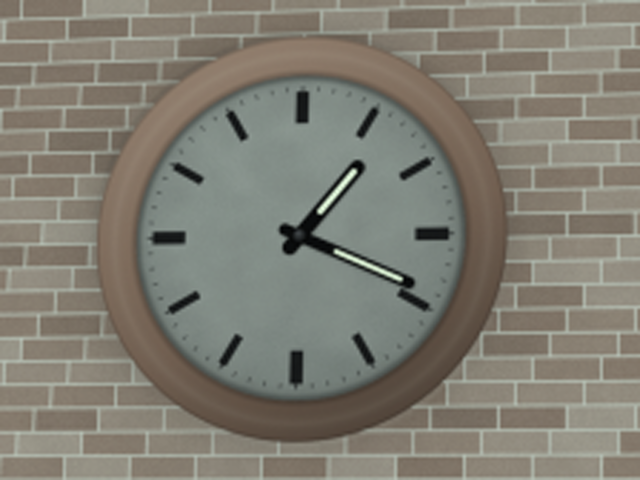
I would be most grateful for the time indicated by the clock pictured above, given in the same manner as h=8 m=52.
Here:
h=1 m=19
